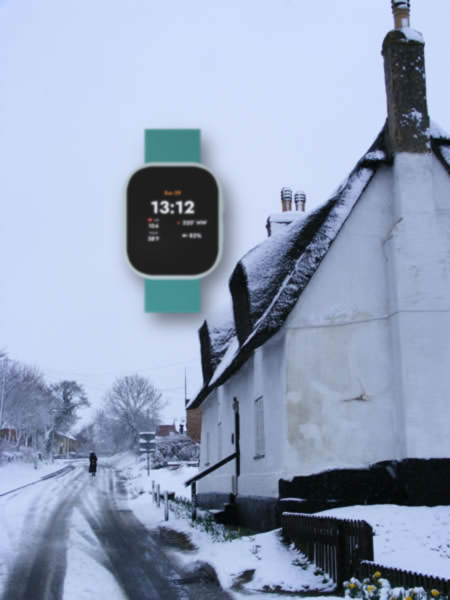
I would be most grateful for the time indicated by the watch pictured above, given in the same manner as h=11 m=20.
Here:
h=13 m=12
